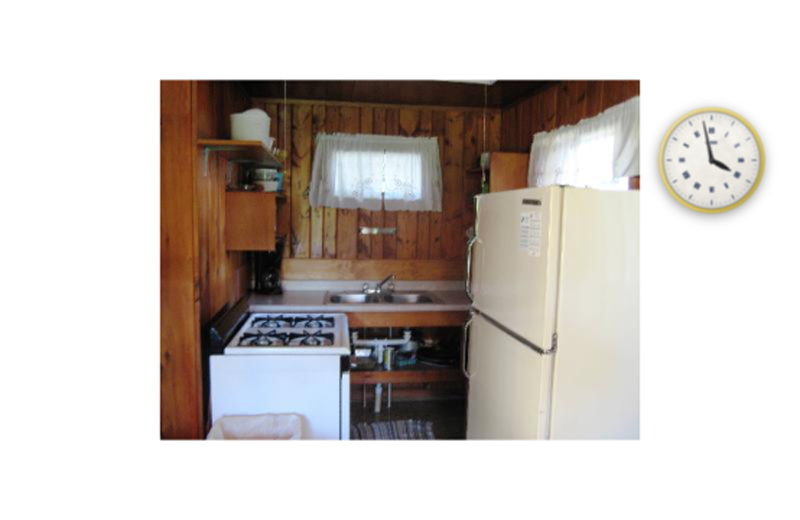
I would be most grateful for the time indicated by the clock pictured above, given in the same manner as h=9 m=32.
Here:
h=3 m=58
